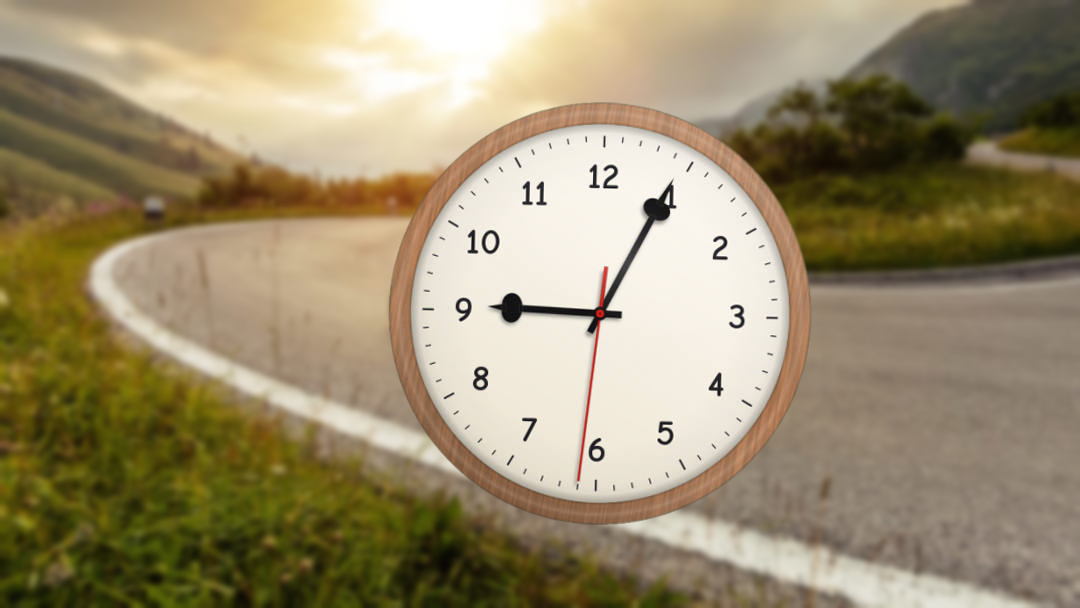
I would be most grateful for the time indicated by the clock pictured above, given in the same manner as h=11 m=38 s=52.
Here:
h=9 m=4 s=31
